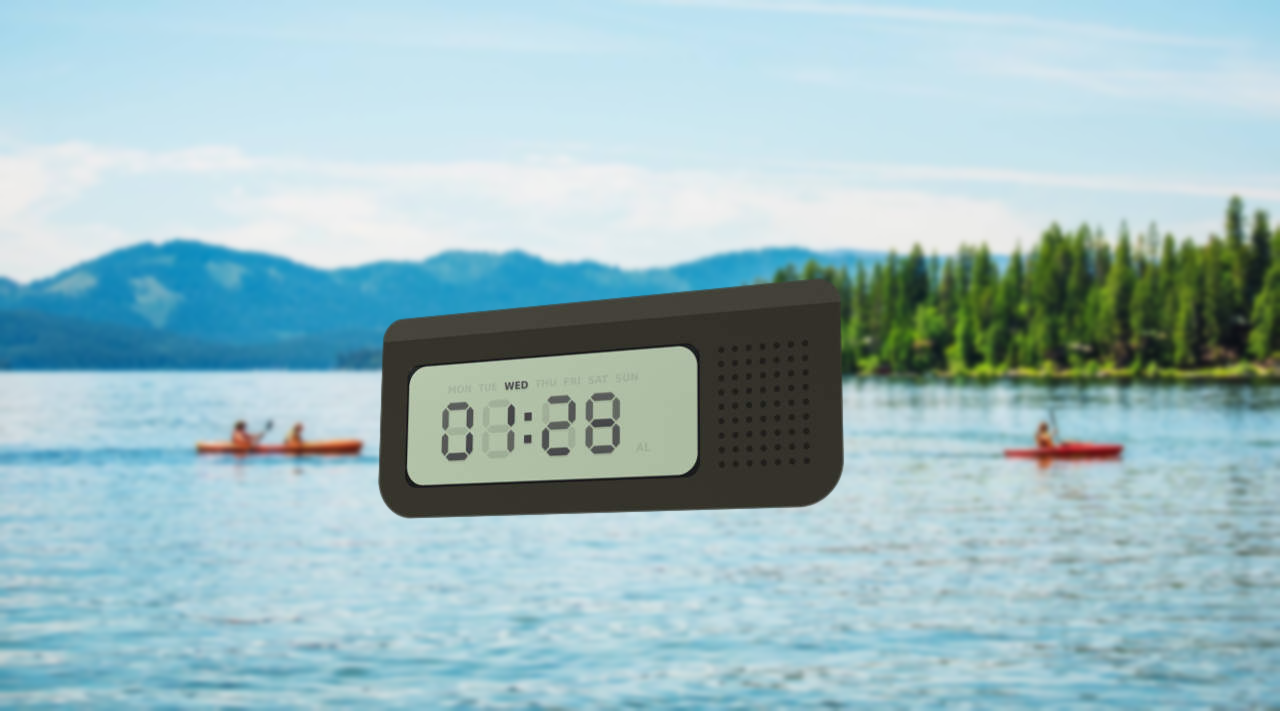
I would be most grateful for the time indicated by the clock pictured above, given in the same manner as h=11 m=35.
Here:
h=1 m=28
